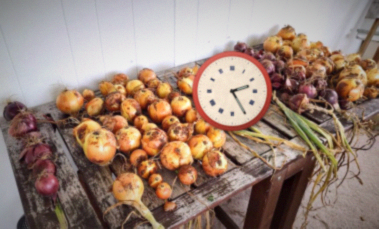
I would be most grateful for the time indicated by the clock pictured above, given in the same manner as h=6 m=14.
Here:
h=2 m=25
